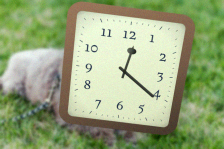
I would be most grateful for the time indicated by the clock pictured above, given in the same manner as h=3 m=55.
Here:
h=12 m=21
